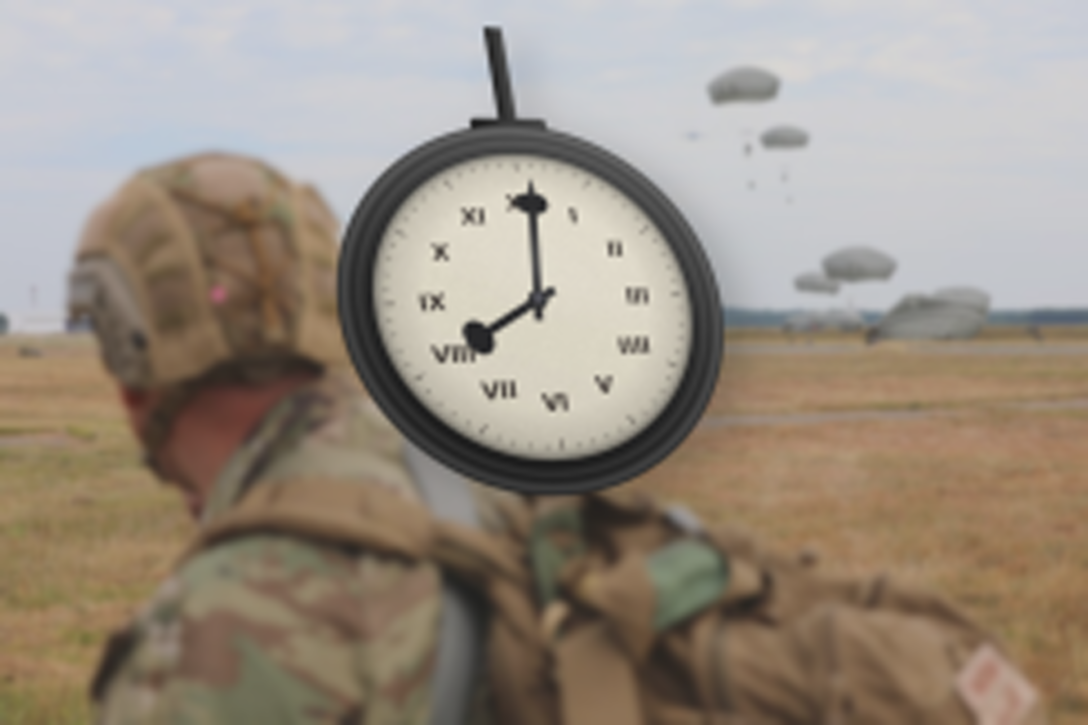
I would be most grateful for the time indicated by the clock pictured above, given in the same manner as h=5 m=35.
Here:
h=8 m=1
